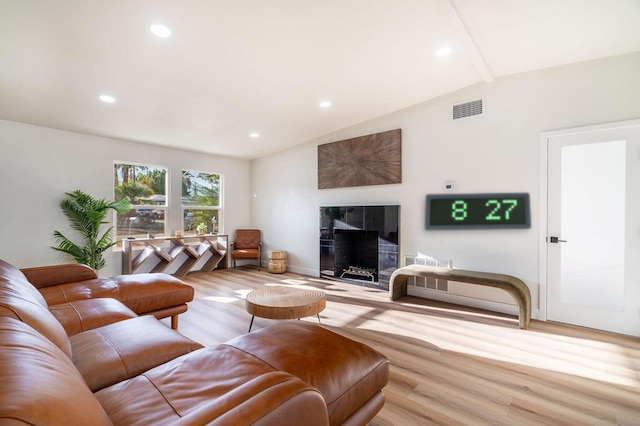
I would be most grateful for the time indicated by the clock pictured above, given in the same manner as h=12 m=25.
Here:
h=8 m=27
